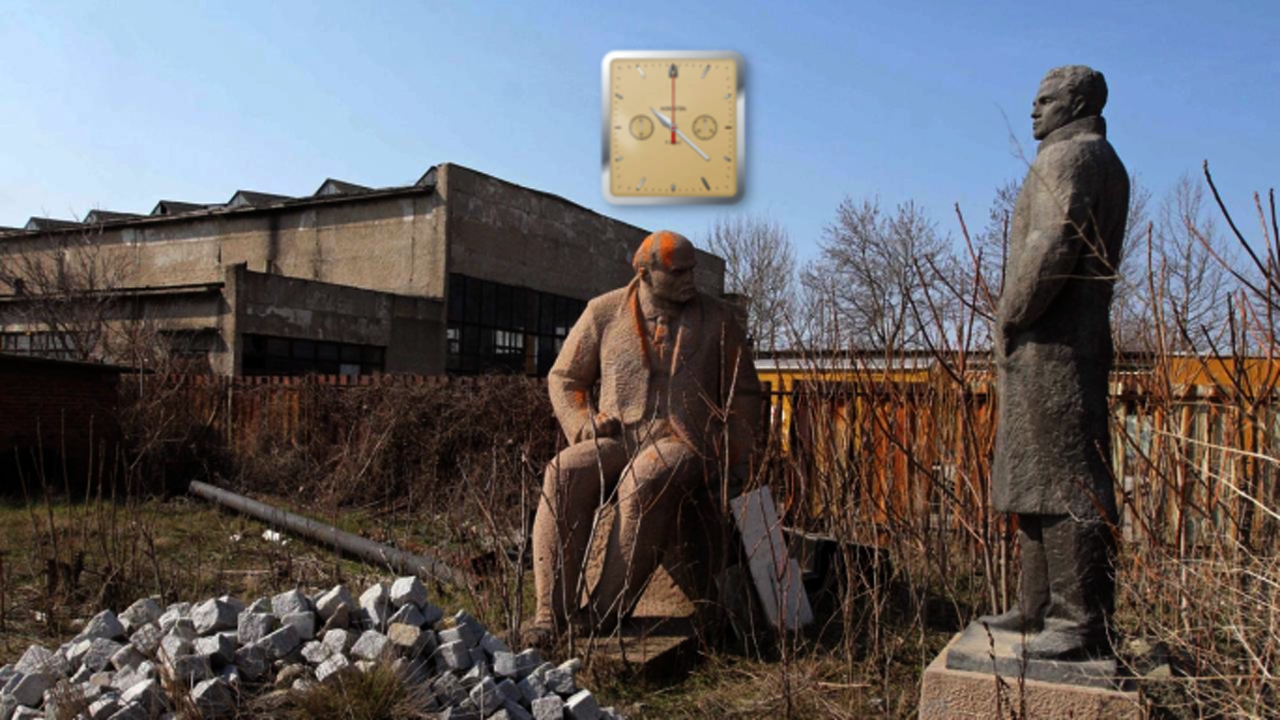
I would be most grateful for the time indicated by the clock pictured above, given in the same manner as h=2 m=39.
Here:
h=10 m=22
